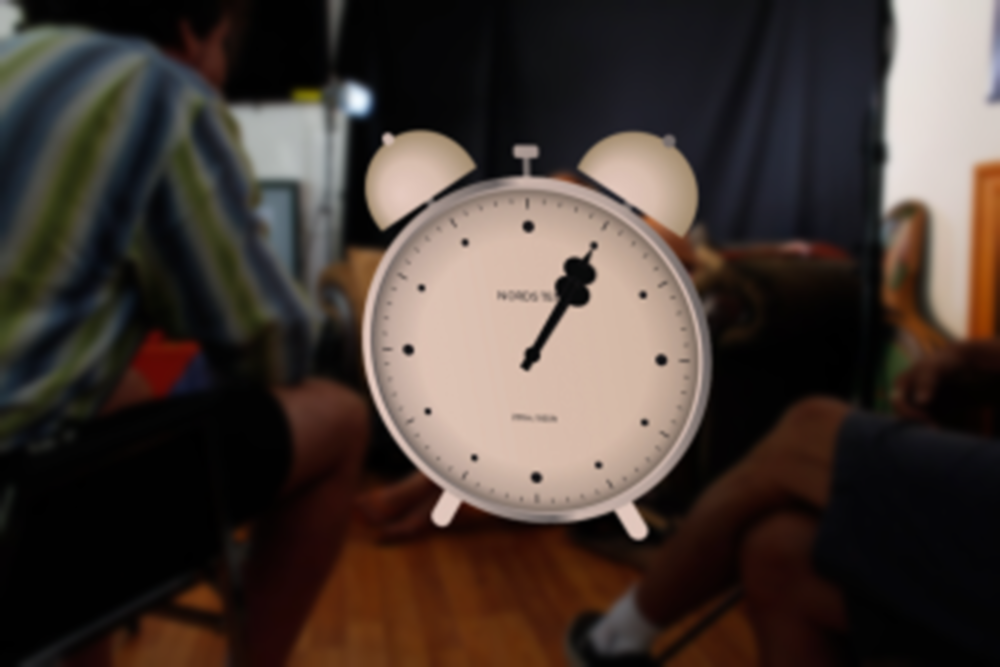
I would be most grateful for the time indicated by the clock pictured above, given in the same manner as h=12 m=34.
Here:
h=1 m=5
